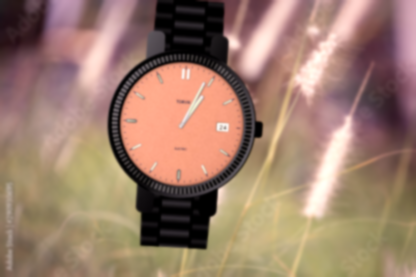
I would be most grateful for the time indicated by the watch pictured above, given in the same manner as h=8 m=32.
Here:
h=1 m=4
